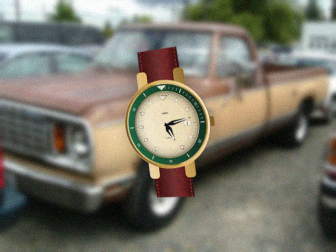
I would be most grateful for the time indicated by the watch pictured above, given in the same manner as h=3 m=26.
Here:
h=5 m=13
